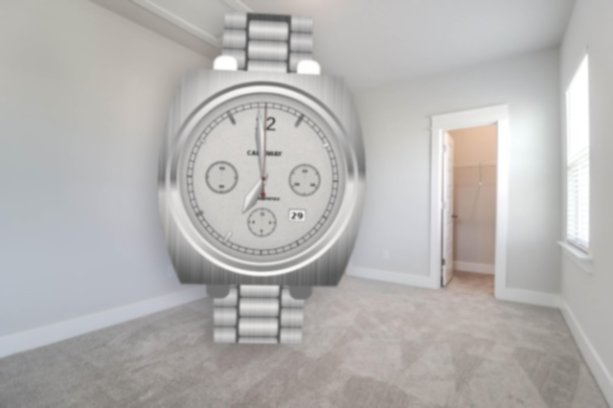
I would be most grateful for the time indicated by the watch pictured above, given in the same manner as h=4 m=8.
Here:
h=6 m=59
